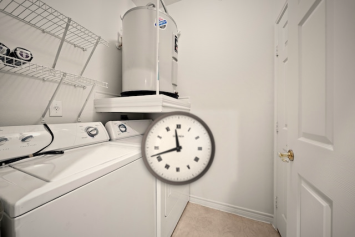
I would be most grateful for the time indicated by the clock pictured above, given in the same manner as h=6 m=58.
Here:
h=11 m=42
